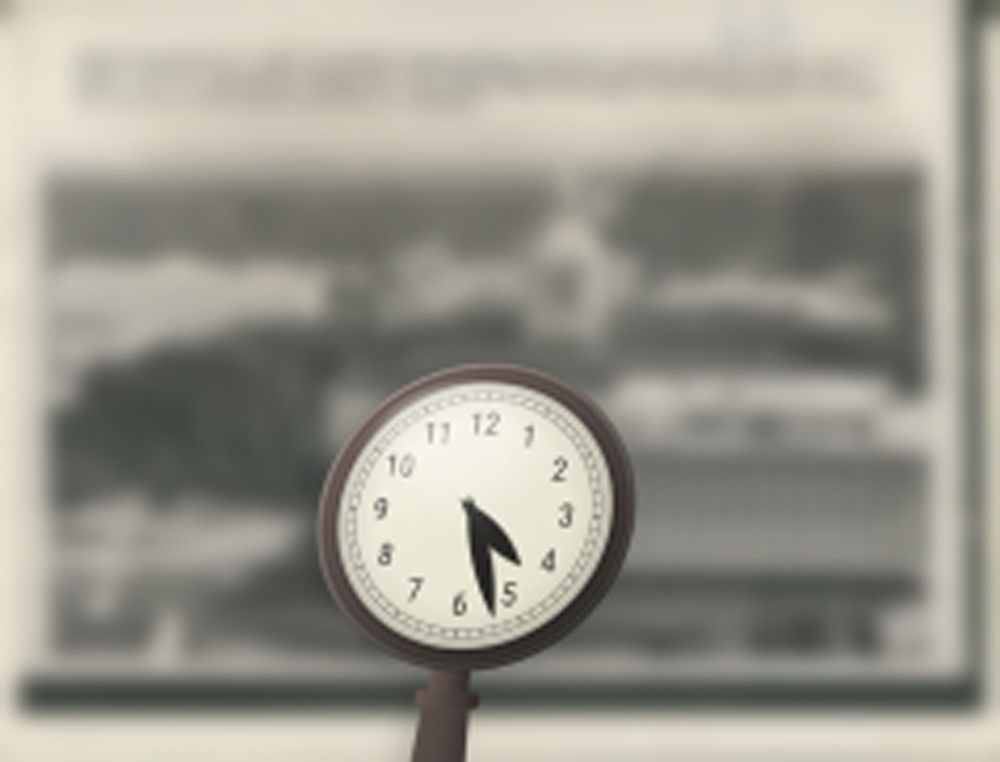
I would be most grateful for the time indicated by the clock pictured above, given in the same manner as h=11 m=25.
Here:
h=4 m=27
